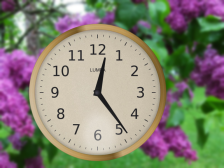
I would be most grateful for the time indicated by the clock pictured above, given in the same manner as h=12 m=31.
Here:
h=12 m=24
